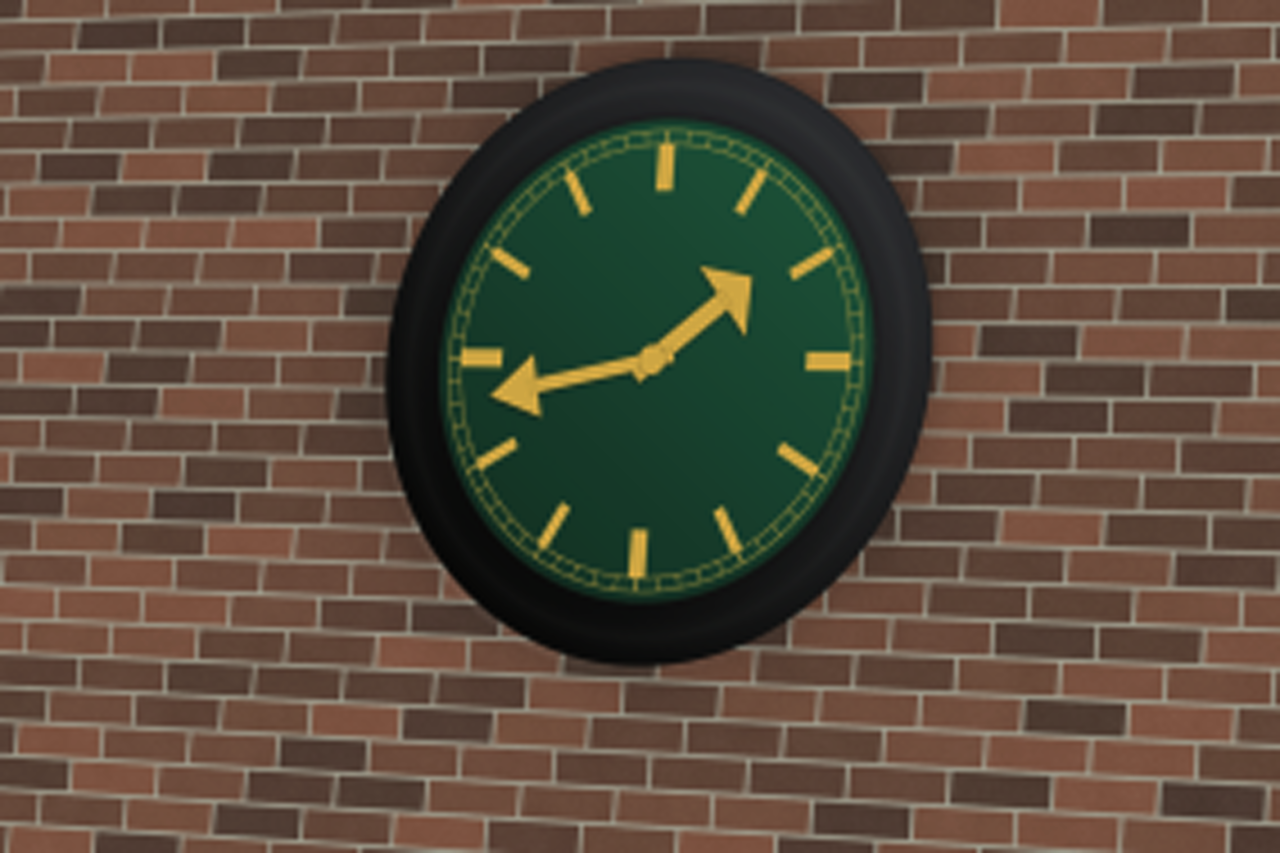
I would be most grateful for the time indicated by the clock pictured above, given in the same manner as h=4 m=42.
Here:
h=1 m=43
